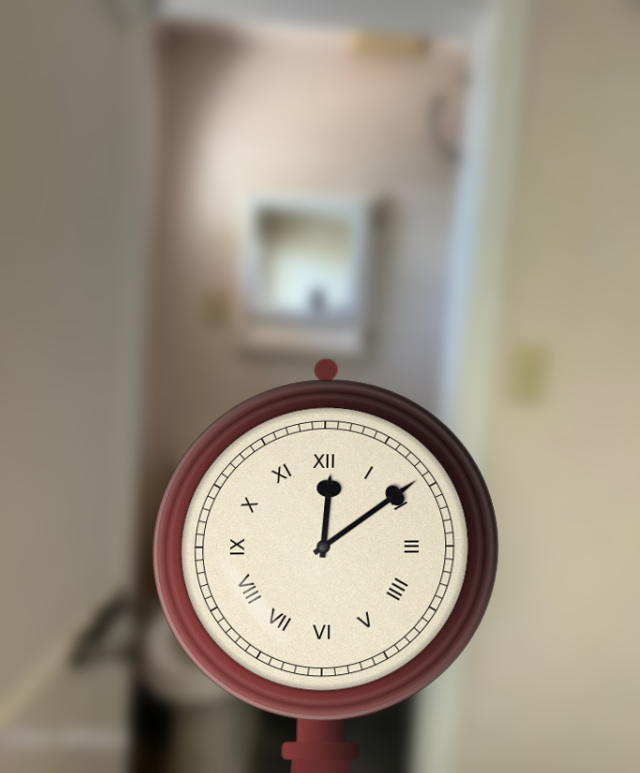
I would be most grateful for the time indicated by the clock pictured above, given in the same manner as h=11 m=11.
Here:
h=12 m=9
